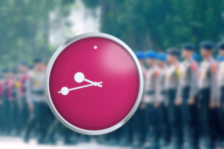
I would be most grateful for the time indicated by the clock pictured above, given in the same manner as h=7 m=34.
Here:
h=9 m=43
